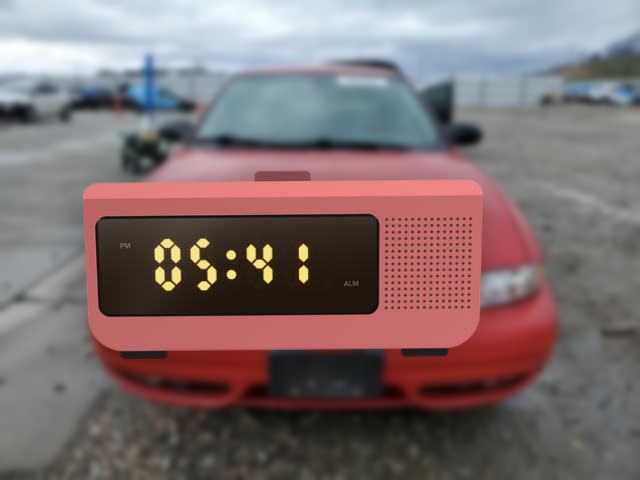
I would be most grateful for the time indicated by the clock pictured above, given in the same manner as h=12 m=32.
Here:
h=5 m=41
